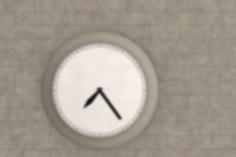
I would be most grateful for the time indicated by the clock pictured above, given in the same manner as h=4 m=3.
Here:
h=7 m=24
